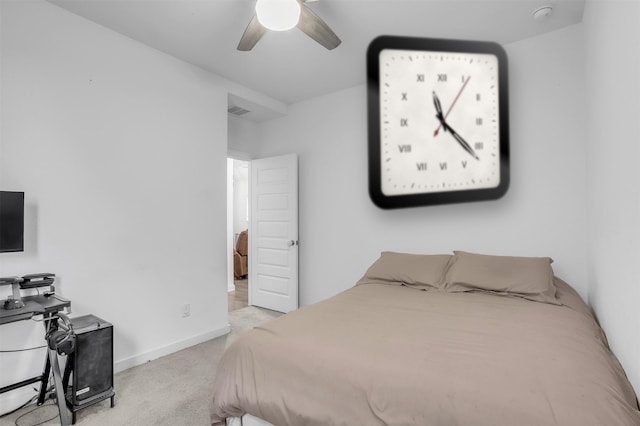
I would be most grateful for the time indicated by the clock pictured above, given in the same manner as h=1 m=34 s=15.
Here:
h=11 m=22 s=6
